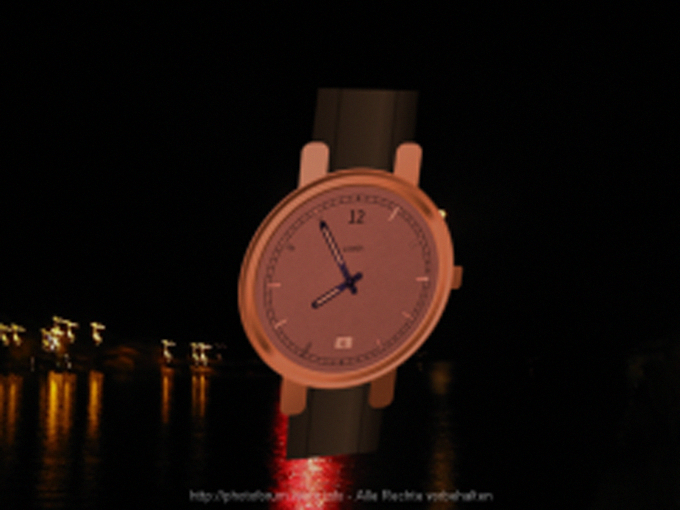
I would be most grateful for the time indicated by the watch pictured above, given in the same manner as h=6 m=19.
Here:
h=7 m=55
